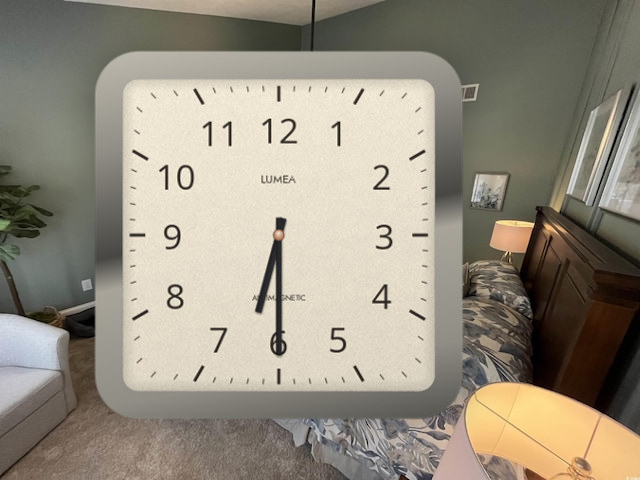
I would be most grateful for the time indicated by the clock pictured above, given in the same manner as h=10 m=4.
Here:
h=6 m=30
